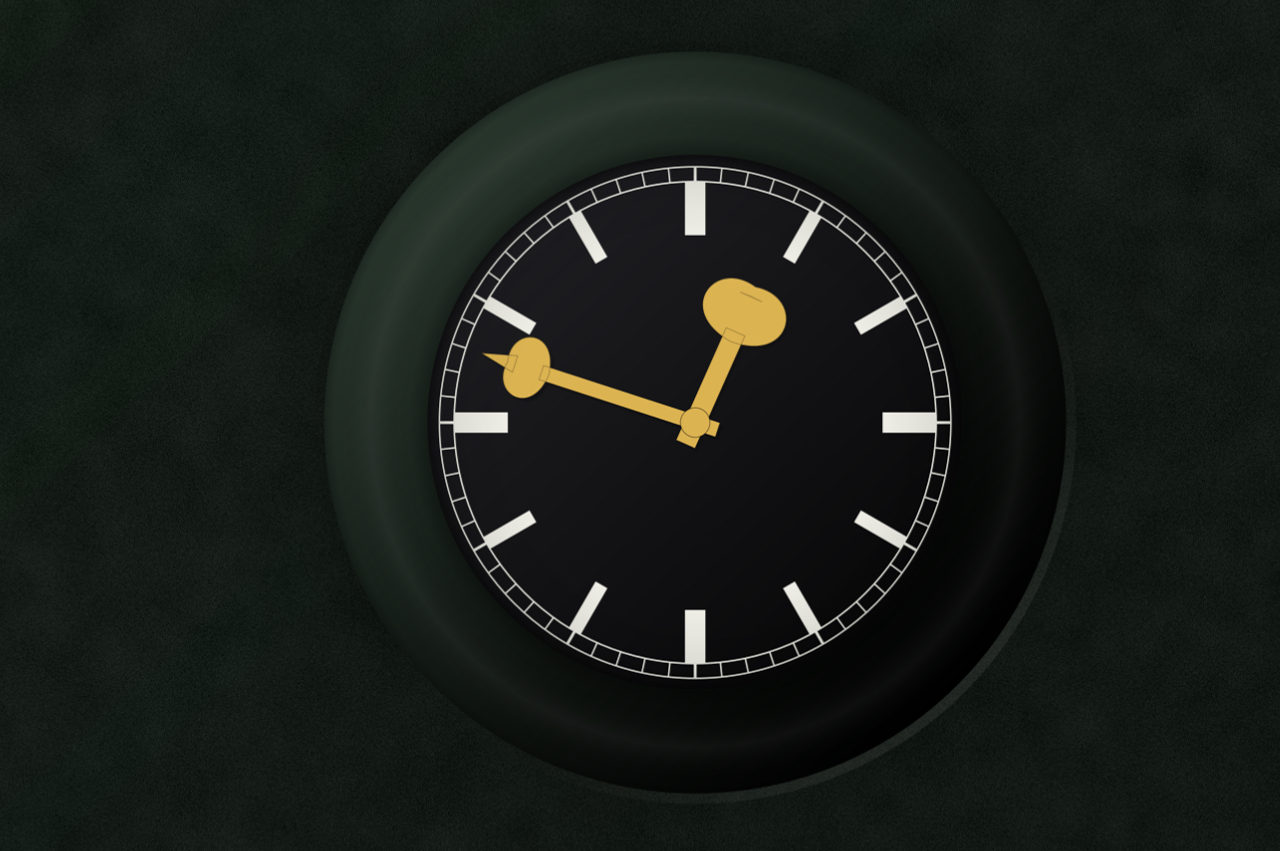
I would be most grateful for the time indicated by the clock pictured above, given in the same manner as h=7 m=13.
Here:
h=12 m=48
